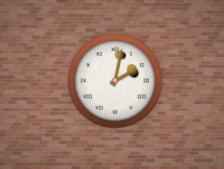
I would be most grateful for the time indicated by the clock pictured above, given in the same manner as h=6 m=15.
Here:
h=2 m=2
